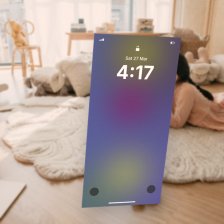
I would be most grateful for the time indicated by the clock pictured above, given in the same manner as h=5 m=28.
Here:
h=4 m=17
